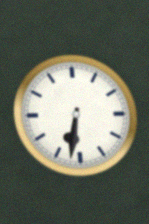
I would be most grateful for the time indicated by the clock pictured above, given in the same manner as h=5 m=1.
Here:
h=6 m=32
